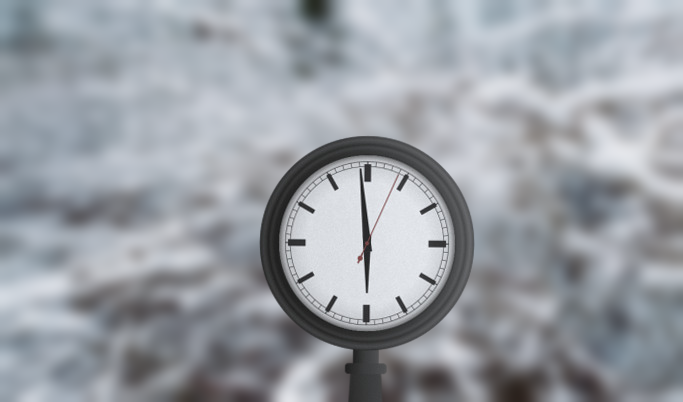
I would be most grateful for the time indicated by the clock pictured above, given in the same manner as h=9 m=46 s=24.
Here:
h=5 m=59 s=4
